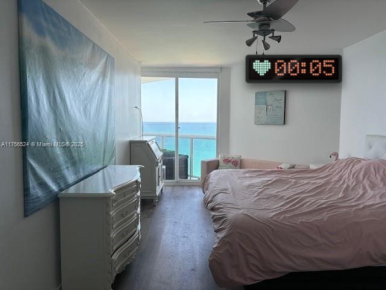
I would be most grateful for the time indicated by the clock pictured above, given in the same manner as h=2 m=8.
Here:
h=0 m=5
